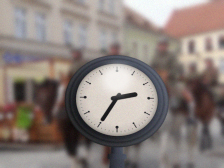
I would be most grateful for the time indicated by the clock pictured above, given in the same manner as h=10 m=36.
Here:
h=2 m=35
